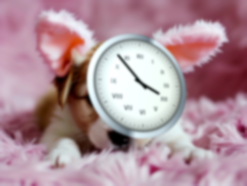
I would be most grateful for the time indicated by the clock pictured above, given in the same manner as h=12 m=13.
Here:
h=3 m=53
